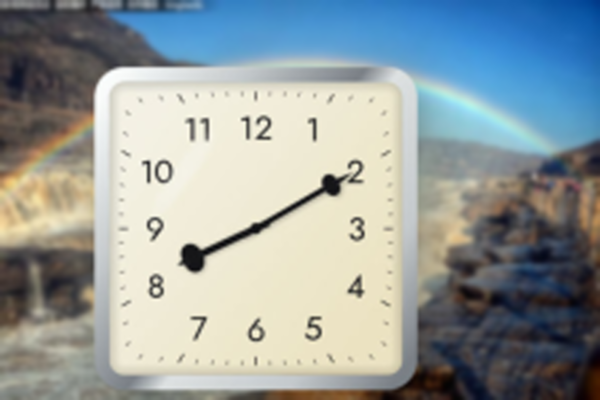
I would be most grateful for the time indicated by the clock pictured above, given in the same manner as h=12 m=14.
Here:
h=8 m=10
